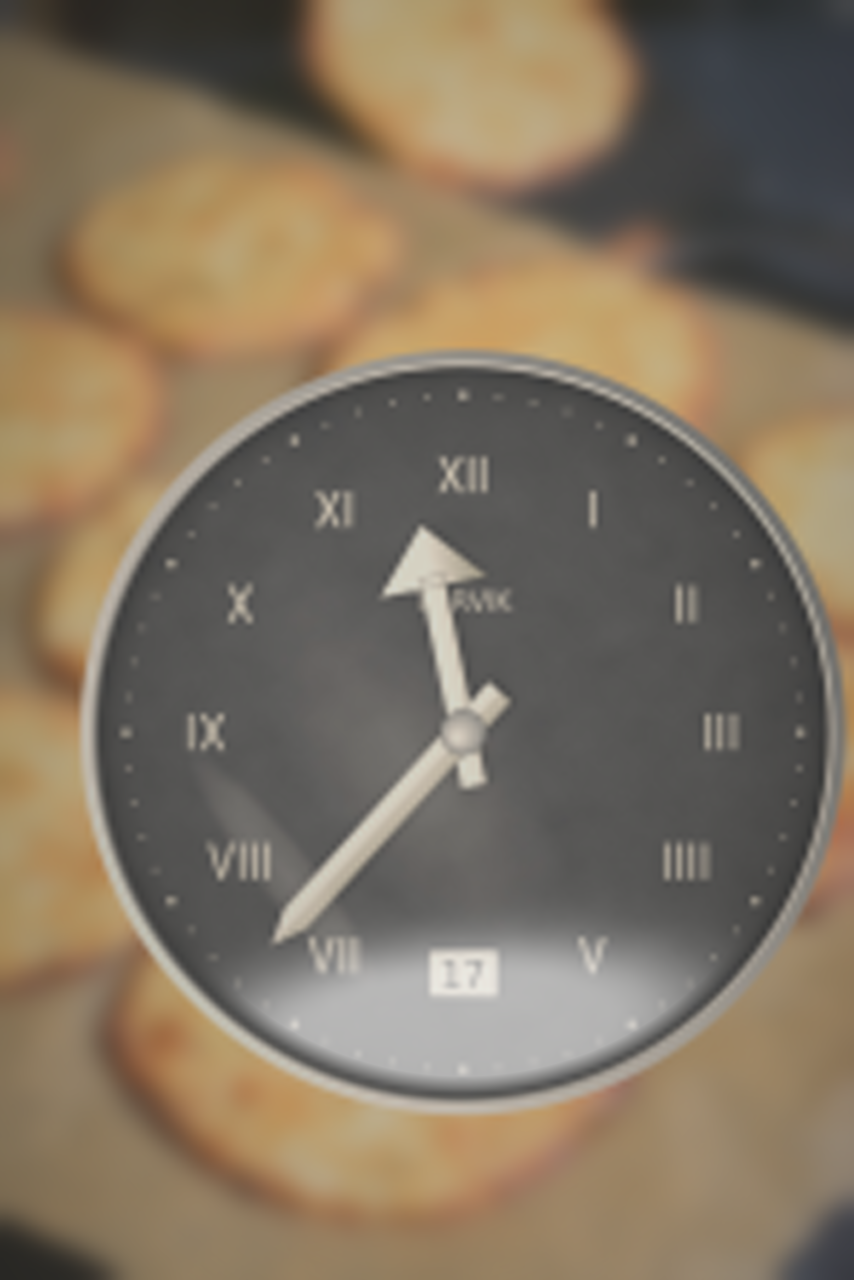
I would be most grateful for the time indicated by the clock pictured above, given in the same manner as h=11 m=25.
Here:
h=11 m=37
